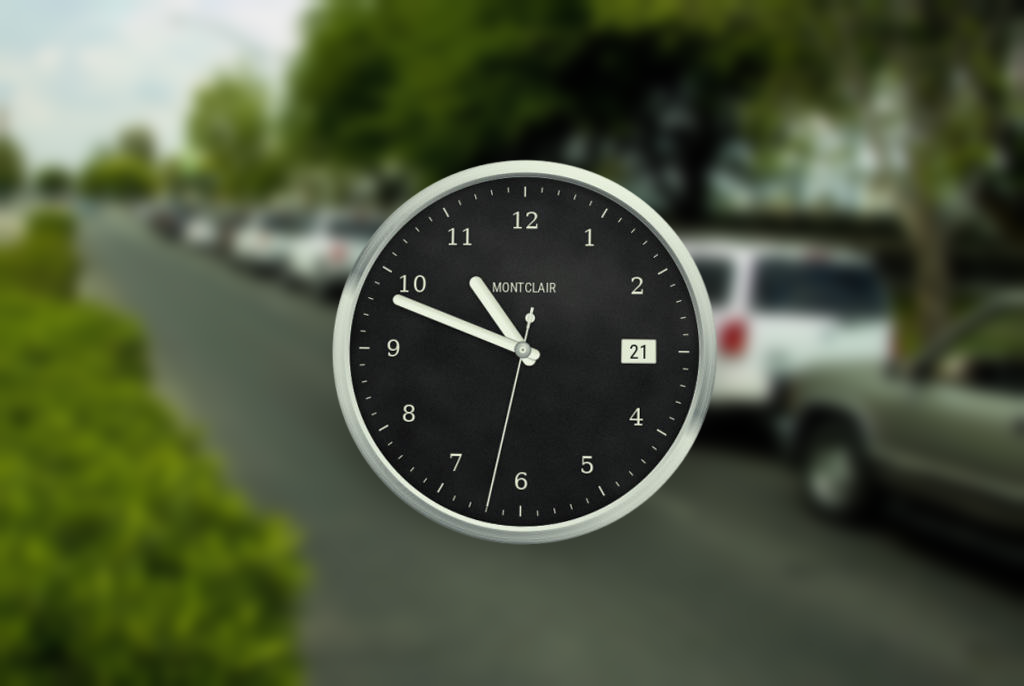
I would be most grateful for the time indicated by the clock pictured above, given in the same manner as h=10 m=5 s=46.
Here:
h=10 m=48 s=32
